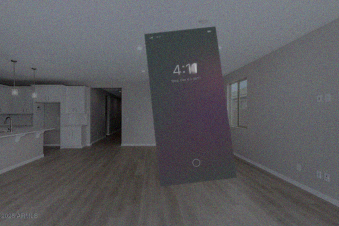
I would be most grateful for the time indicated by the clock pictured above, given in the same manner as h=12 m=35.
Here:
h=4 m=11
